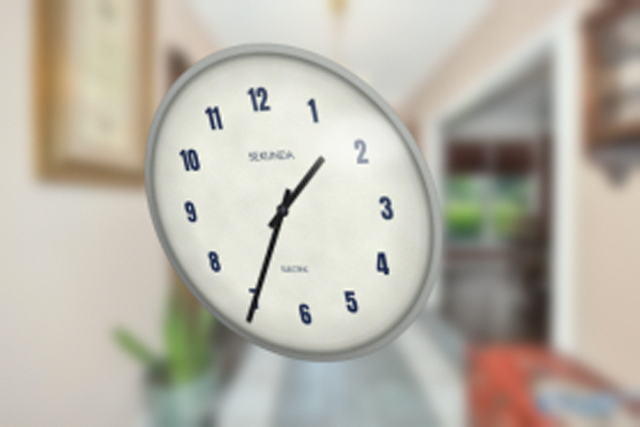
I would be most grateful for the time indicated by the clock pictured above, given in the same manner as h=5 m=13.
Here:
h=1 m=35
